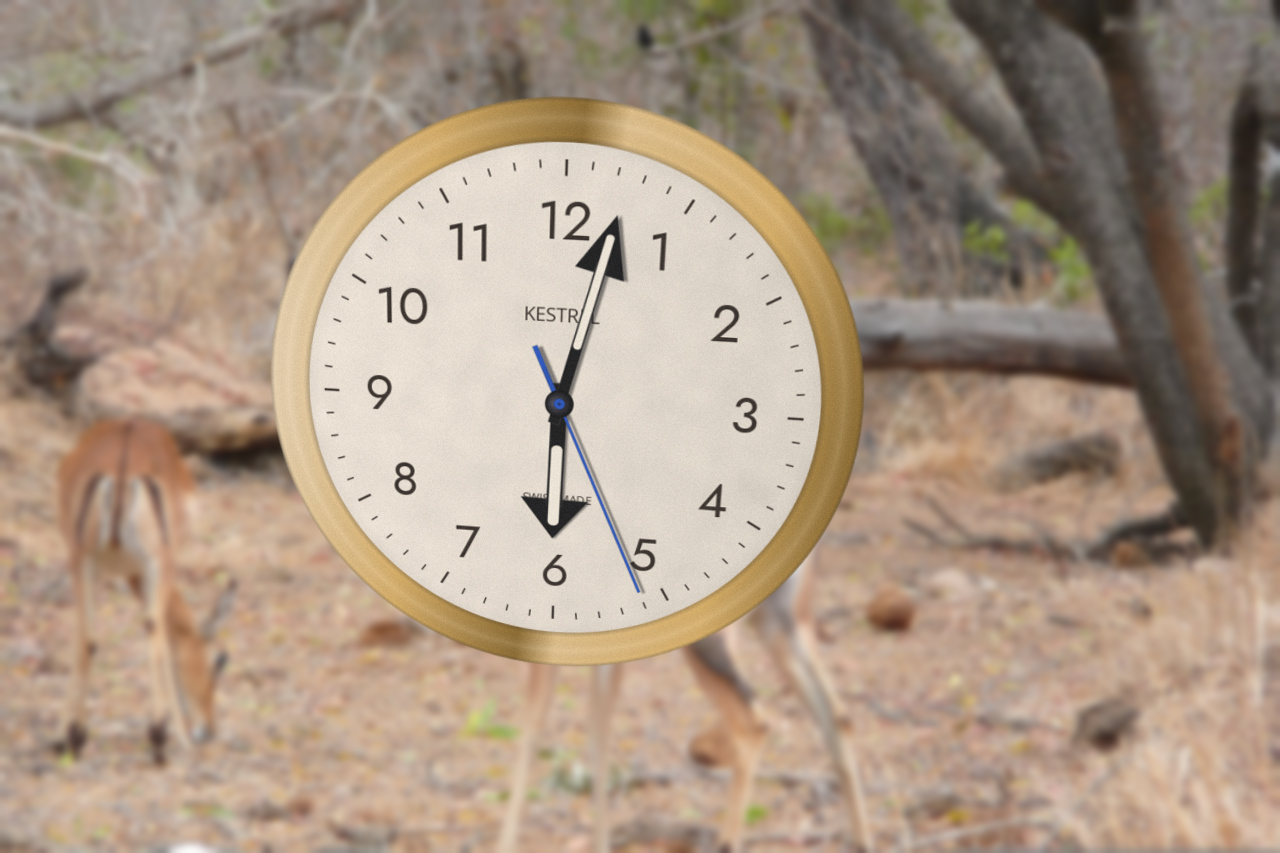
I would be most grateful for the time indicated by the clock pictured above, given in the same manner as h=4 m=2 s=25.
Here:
h=6 m=2 s=26
